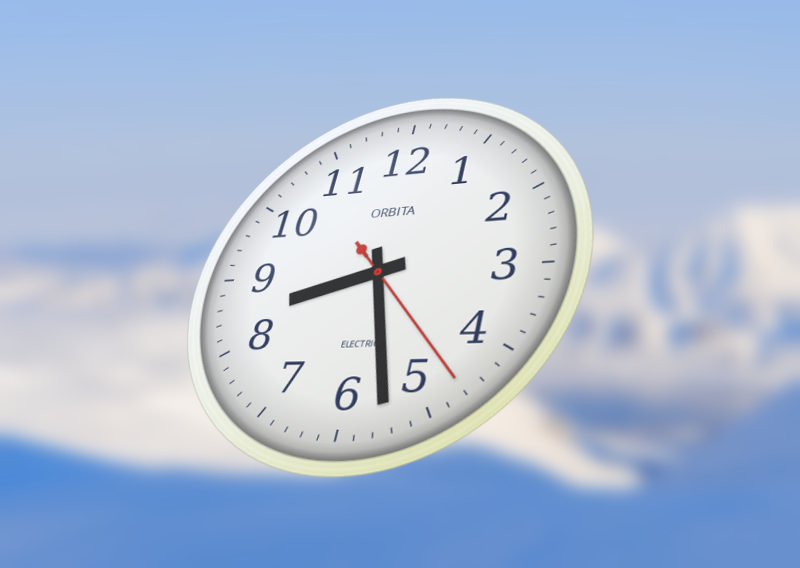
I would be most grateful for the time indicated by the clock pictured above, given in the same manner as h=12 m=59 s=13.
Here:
h=8 m=27 s=23
